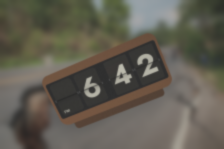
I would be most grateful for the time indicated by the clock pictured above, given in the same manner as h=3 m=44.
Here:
h=6 m=42
